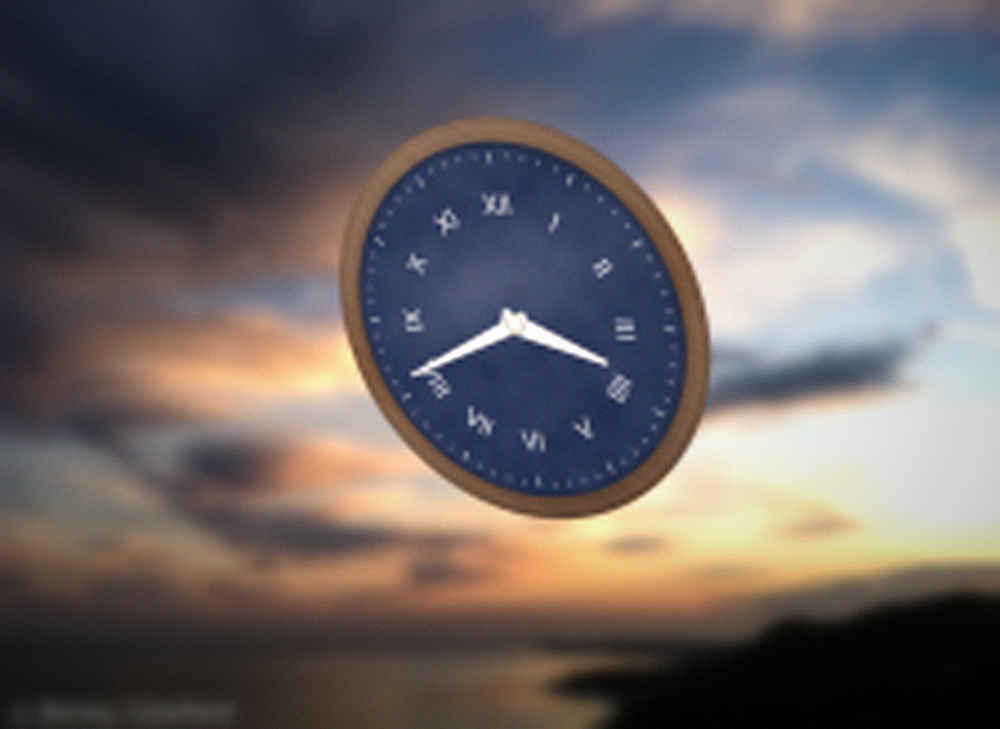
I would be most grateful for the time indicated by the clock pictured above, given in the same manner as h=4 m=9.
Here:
h=3 m=41
